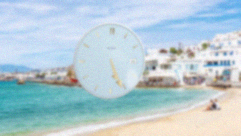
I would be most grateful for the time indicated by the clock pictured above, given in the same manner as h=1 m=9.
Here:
h=5 m=26
